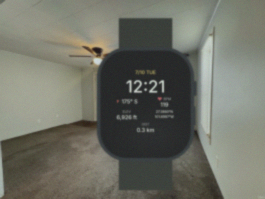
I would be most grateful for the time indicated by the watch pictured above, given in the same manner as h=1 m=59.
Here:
h=12 m=21
